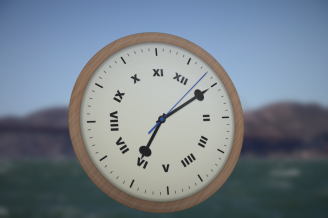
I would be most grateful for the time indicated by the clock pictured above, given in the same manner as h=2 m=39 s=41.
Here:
h=6 m=5 s=3
